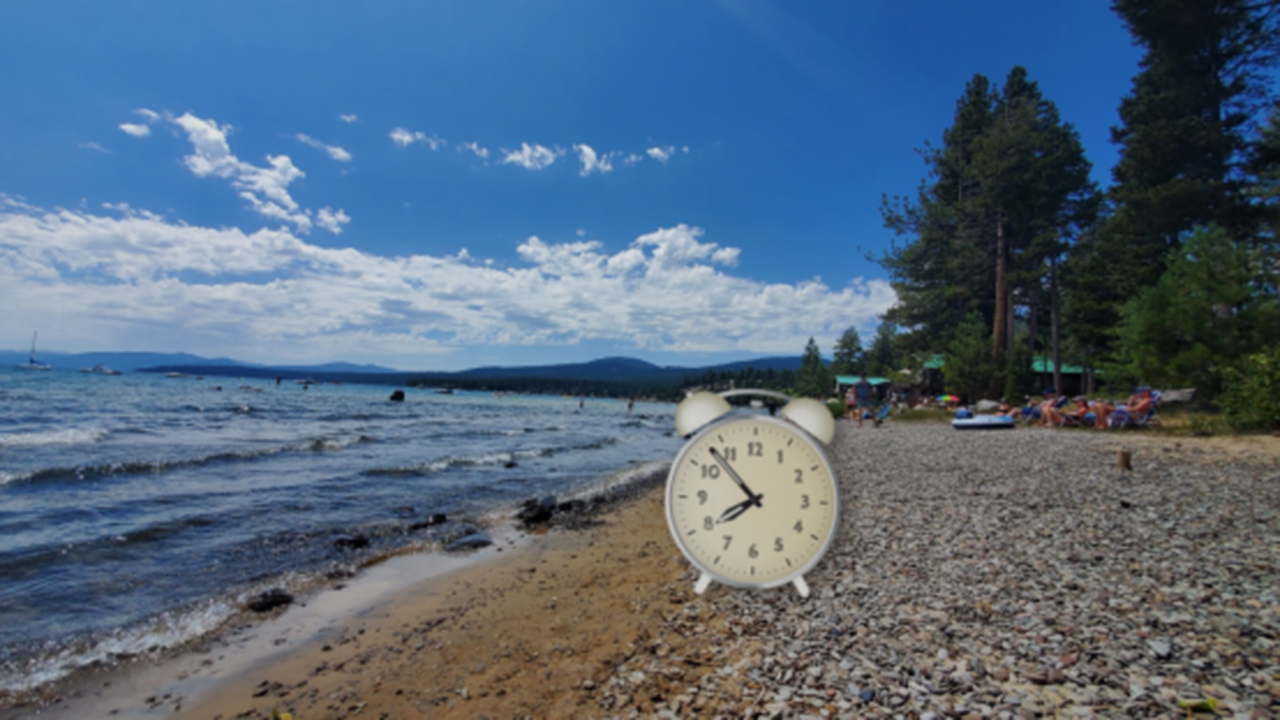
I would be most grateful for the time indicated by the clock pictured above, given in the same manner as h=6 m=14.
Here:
h=7 m=53
